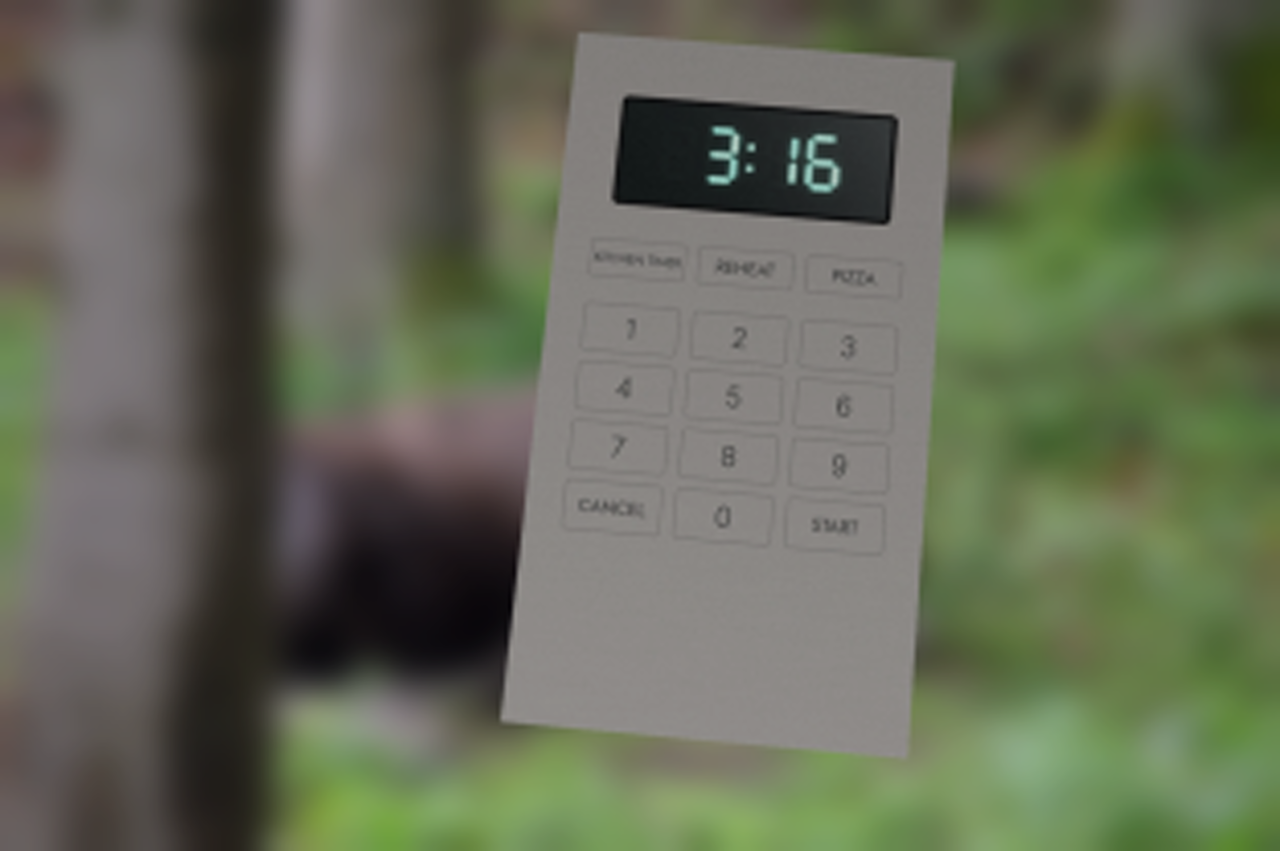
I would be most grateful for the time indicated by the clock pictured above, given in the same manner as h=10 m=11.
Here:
h=3 m=16
